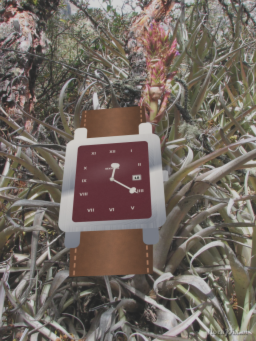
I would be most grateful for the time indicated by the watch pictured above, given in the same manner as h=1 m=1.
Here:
h=12 m=21
